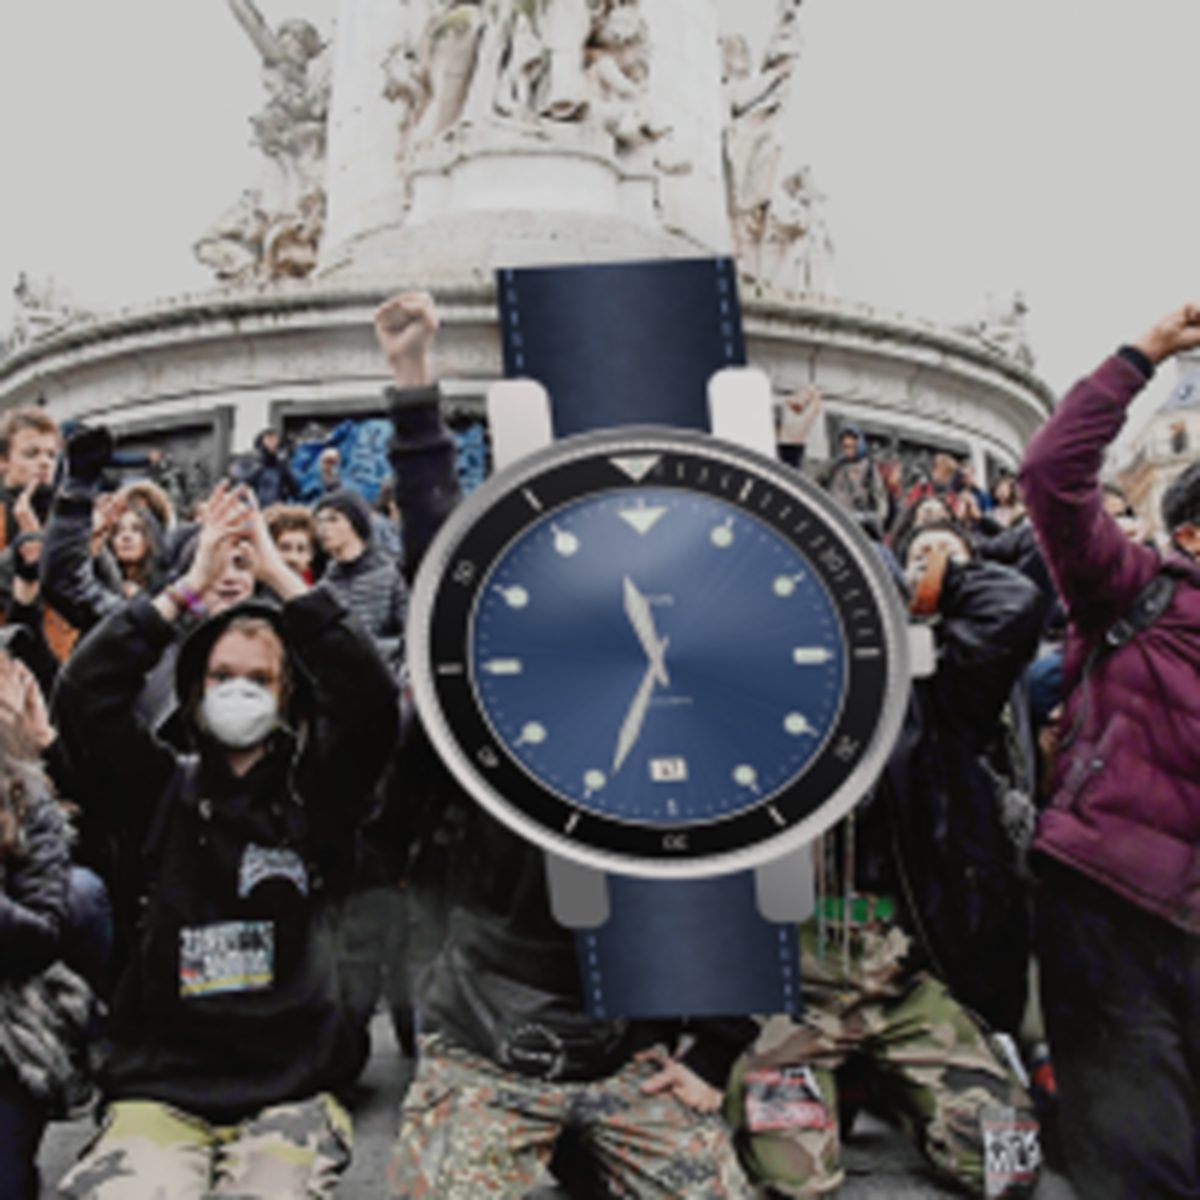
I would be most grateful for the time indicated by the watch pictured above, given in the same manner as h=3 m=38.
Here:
h=11 m=34
